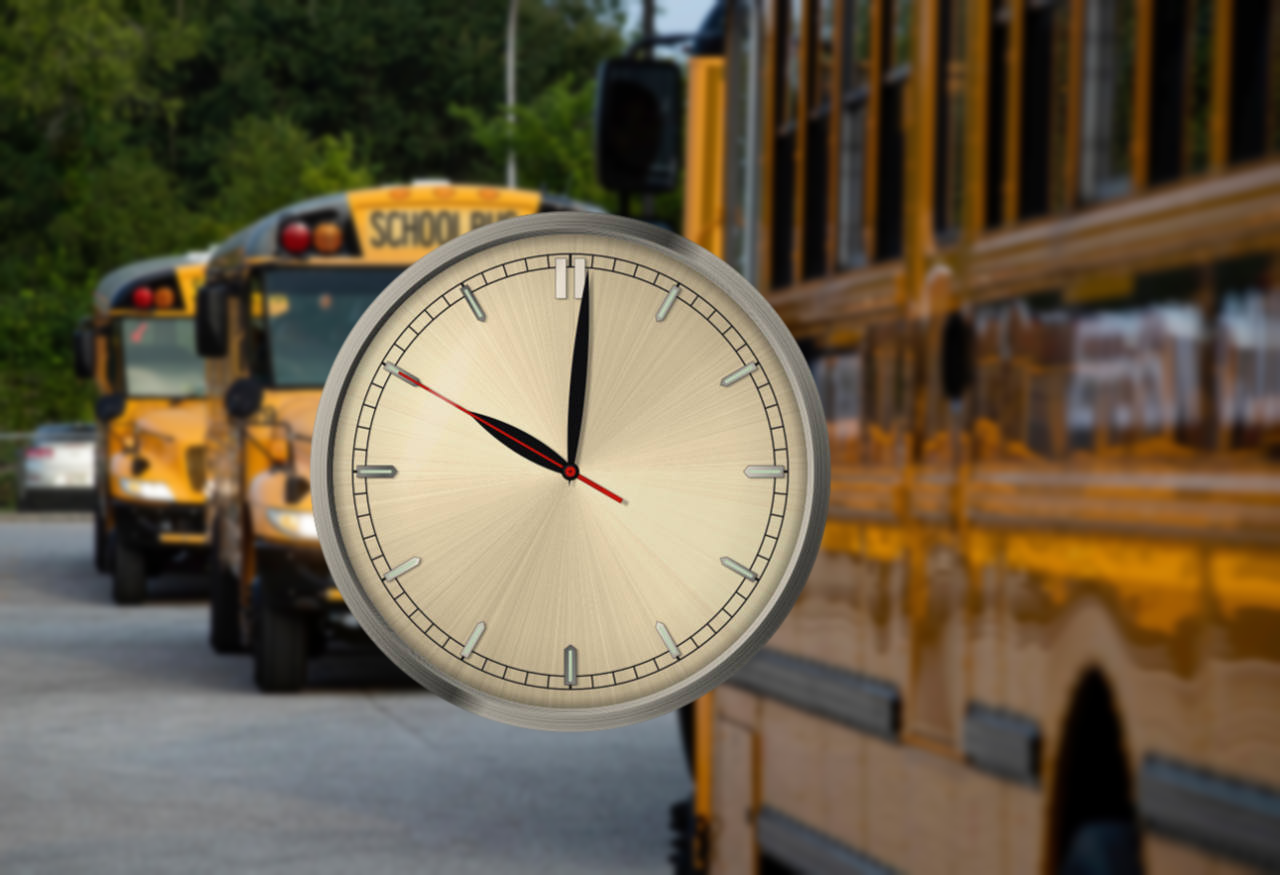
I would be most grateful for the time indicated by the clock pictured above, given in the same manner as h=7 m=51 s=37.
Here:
h=10 m=0 s=50
